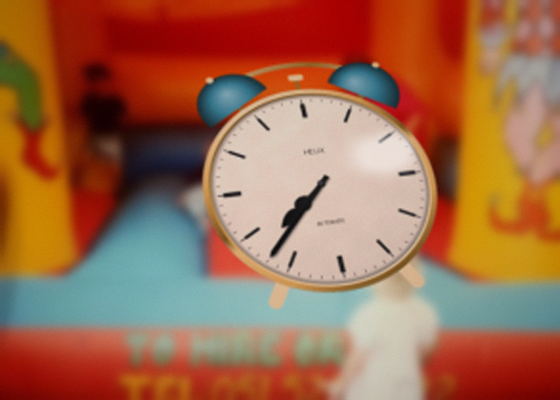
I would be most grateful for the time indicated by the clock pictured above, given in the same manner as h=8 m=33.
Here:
h=7 m=37
